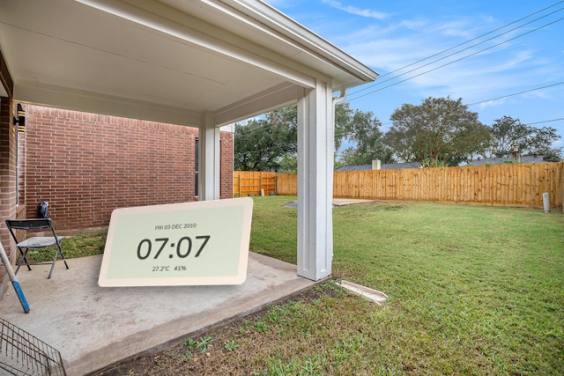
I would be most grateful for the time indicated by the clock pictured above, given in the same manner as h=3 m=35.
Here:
h=7 m=7
